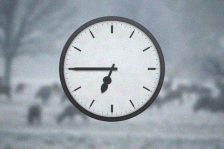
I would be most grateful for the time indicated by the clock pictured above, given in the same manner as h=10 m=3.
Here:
h=6 m=45
